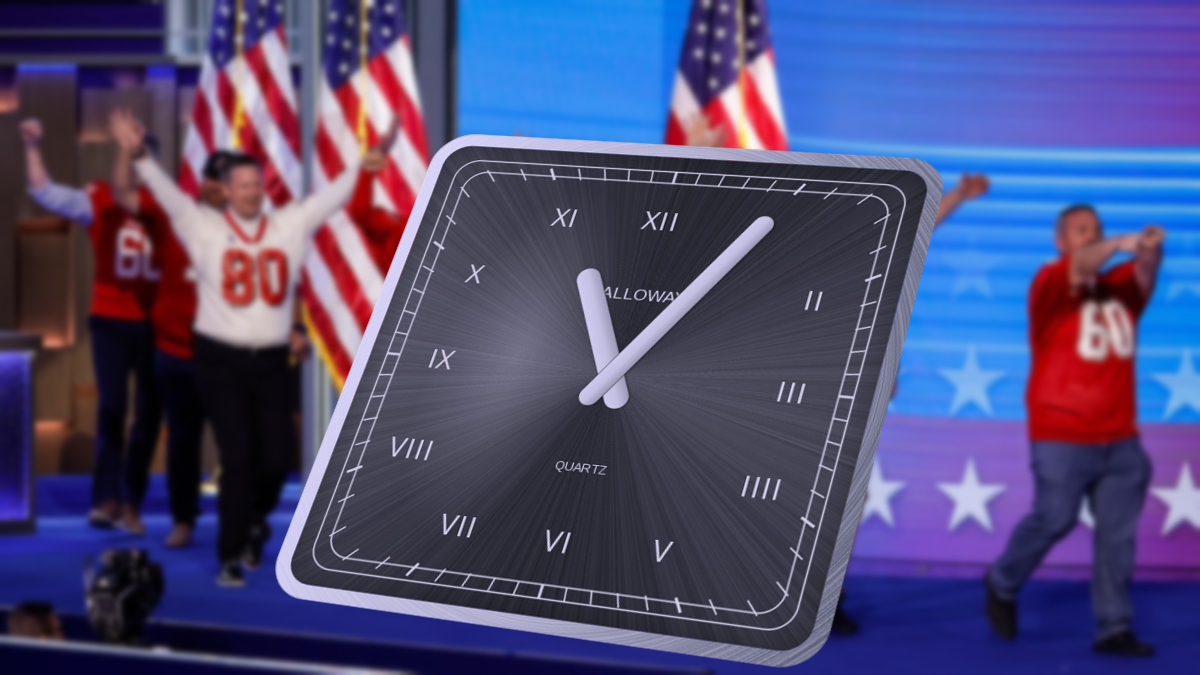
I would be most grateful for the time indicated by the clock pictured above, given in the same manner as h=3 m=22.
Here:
h=11 m=5
